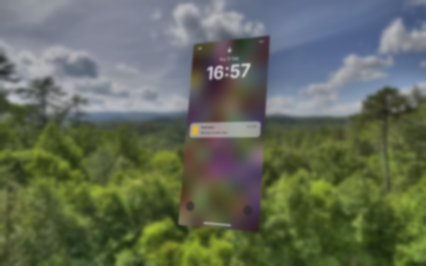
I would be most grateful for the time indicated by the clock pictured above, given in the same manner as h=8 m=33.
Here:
h=16 m=57
